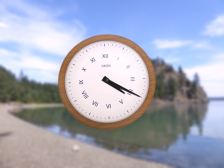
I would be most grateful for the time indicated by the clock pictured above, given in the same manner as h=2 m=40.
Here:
h=4 m=20
